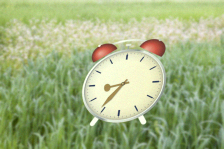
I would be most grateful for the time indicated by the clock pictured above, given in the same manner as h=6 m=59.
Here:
h=8 m=36
